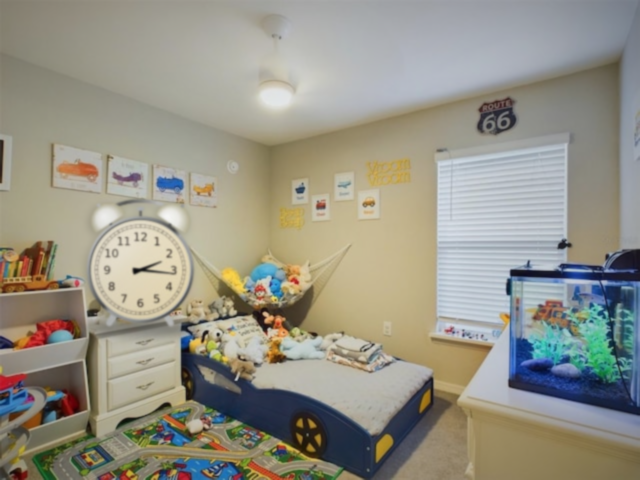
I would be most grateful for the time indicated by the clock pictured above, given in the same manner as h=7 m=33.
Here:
h=2 m=16
